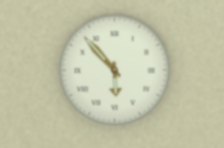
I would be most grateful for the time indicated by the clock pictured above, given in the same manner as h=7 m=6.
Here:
h=5 m=53
